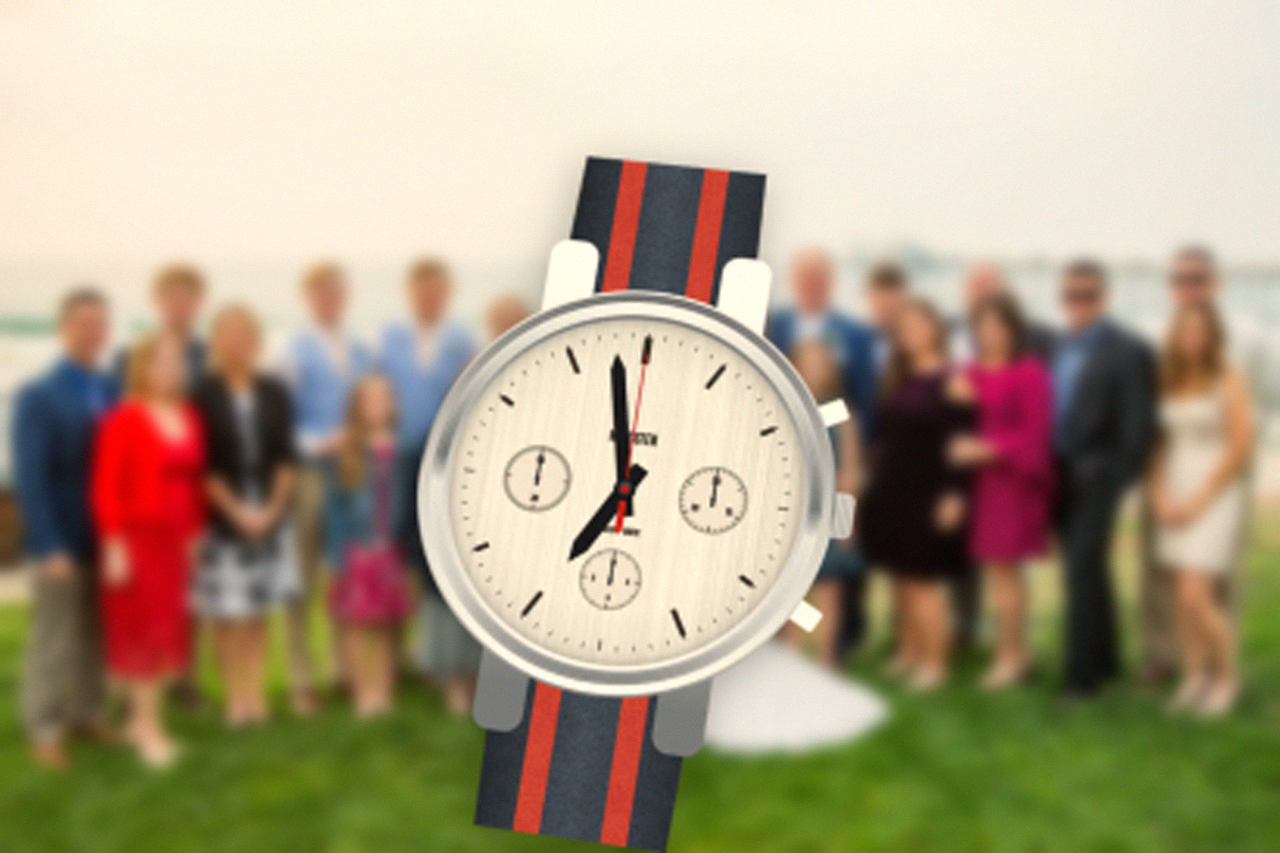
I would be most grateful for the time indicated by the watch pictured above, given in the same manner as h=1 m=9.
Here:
h=6 m=58
